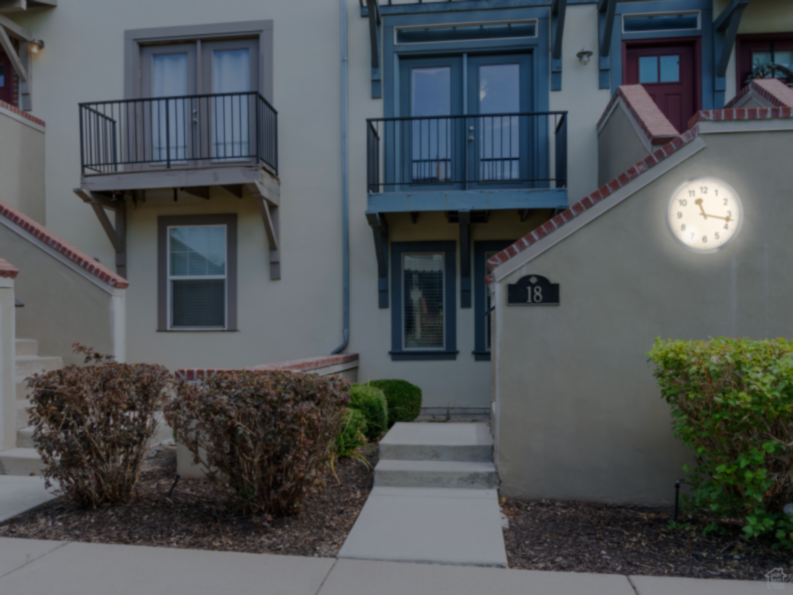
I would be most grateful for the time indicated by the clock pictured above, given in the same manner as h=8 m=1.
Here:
h=11 m=17
